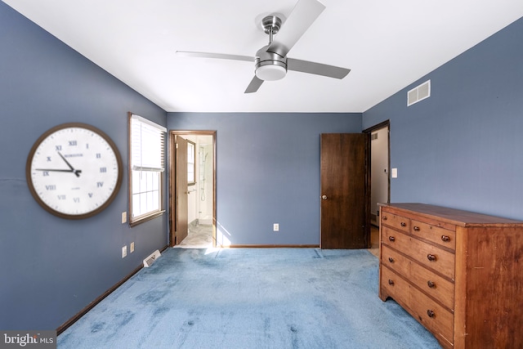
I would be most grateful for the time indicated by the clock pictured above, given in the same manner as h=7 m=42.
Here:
h=10 m=46
